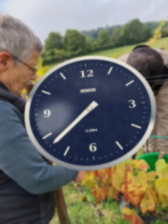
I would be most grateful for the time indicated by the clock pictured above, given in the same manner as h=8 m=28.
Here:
h=7 m=38
